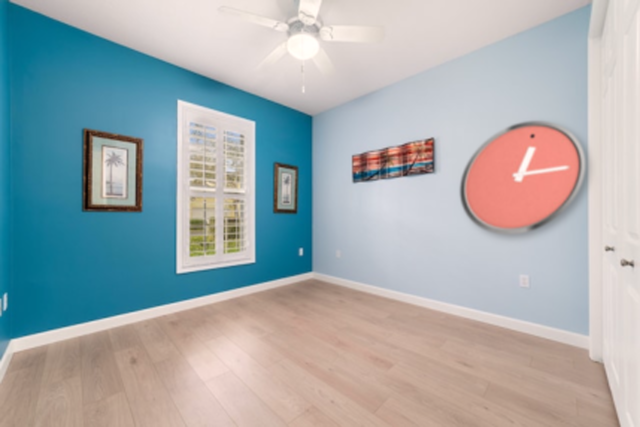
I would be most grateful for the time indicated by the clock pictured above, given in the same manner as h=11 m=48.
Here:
h=12 m=13
